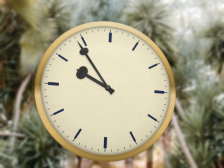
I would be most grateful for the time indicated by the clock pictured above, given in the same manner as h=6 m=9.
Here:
h=9 m=54
